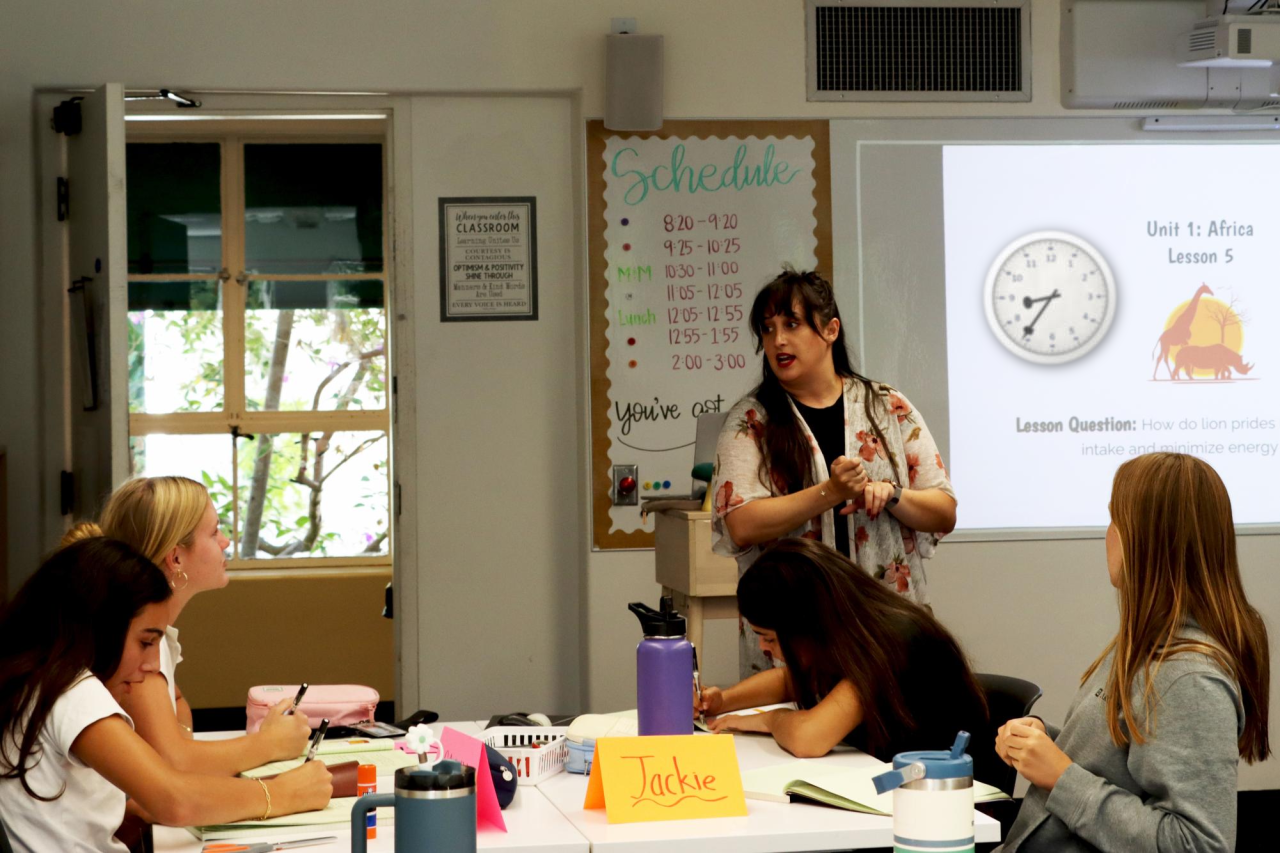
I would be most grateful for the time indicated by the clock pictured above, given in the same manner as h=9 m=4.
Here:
h=8 m=36
